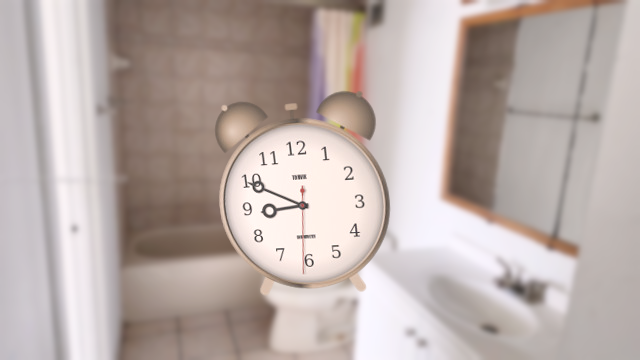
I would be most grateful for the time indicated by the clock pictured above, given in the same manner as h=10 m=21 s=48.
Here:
h=8 m=49 s=31
